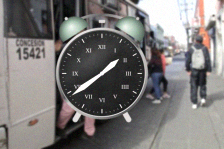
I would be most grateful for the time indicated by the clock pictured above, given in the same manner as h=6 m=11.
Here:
h=1 m=39
